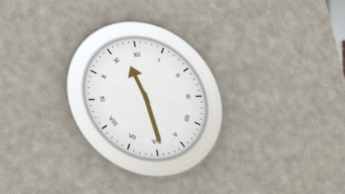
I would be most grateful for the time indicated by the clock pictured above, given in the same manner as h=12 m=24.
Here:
h=11 m=29
